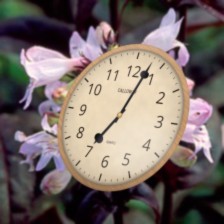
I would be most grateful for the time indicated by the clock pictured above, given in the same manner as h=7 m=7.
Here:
h=7 m=3
